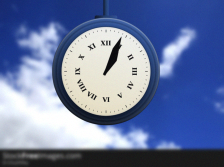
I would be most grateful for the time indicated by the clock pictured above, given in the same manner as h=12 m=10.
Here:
h=1 m=4
